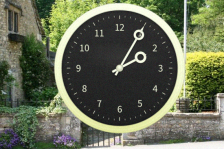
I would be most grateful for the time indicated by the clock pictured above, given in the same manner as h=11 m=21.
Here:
h=2 m=5
